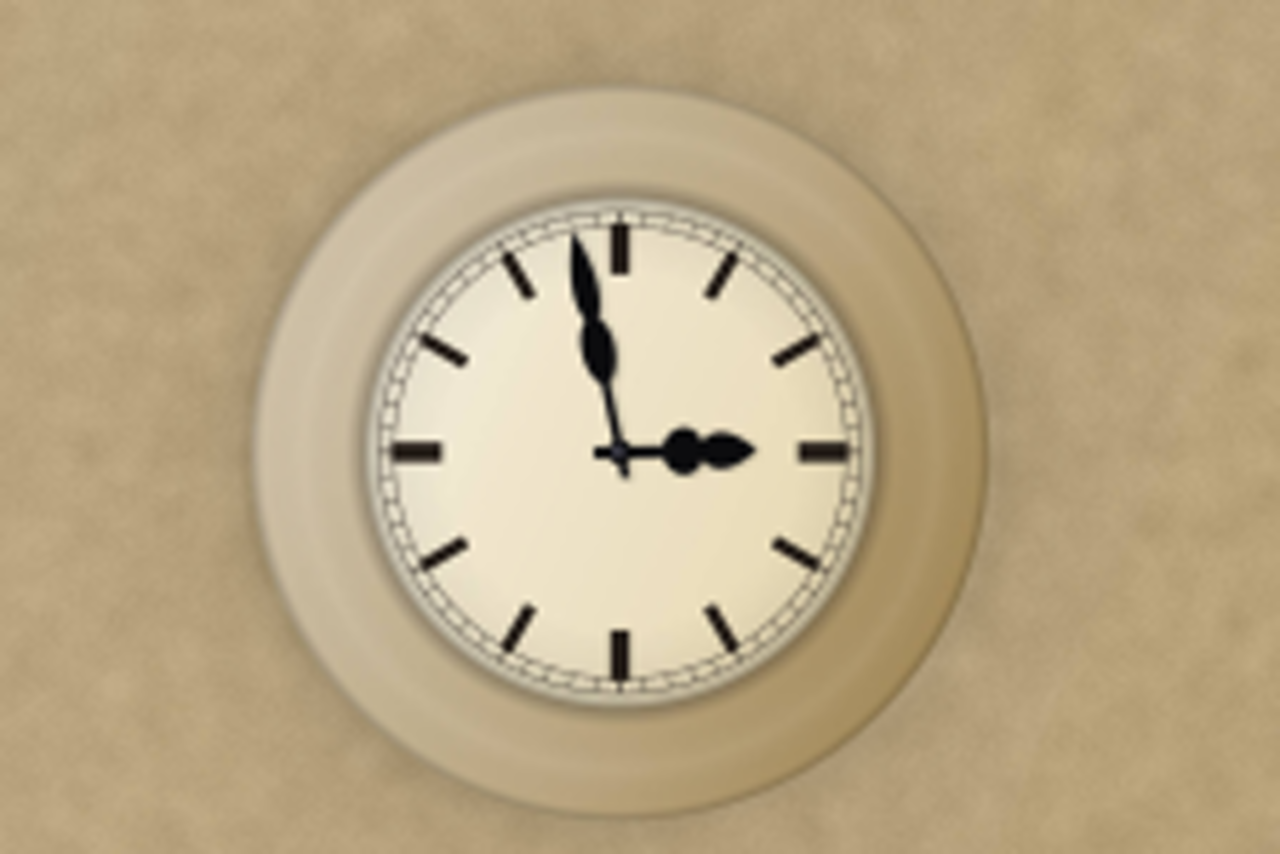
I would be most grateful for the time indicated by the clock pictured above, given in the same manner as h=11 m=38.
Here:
h=2 m=58
